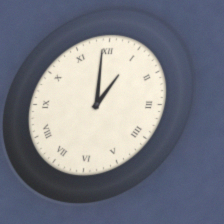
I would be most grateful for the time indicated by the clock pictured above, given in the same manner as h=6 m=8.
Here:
h=12 m=59
